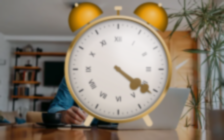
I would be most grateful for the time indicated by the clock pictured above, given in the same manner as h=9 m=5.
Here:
h=4 m=21
